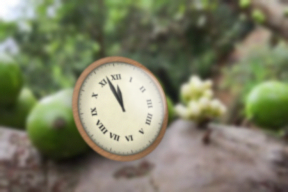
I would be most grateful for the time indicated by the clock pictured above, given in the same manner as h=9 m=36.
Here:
h=11 m=57
